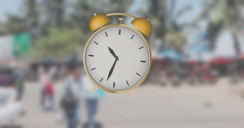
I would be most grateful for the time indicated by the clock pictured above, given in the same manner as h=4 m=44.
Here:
h=10 m=33
